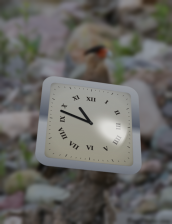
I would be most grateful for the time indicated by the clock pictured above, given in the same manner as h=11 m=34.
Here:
h=10 m=48
